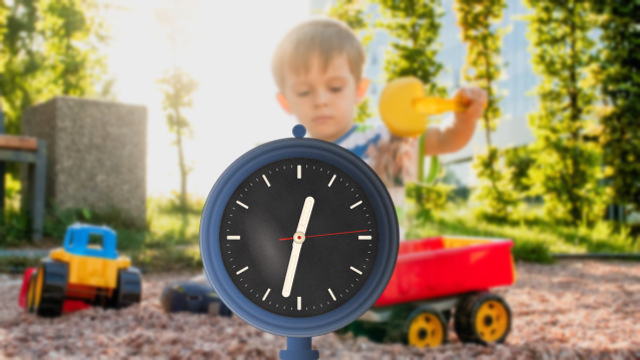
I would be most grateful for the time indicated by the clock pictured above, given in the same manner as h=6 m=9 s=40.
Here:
h=12 m=32 s=14
